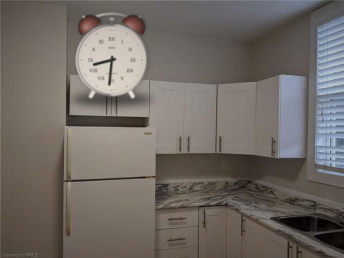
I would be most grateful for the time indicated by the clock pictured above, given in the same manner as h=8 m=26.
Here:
h=8 m=31
